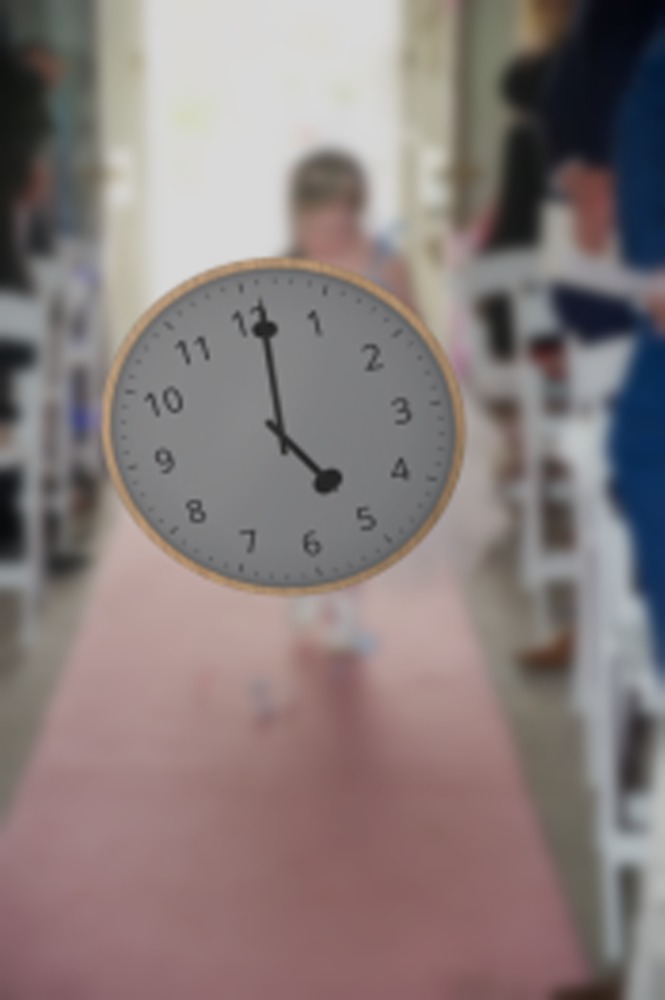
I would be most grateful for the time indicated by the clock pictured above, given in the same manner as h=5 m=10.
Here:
h=5 m=1
